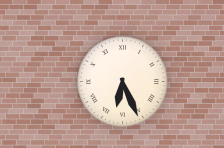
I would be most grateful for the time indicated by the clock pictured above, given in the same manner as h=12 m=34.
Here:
h=6 m=26
